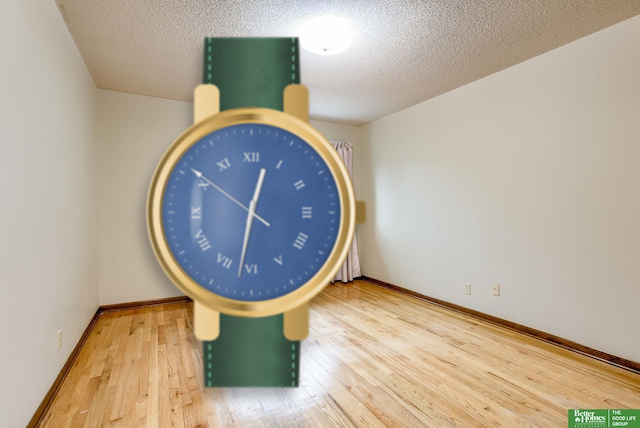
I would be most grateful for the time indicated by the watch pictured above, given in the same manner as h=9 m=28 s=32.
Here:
h=12 m=31 s=51
